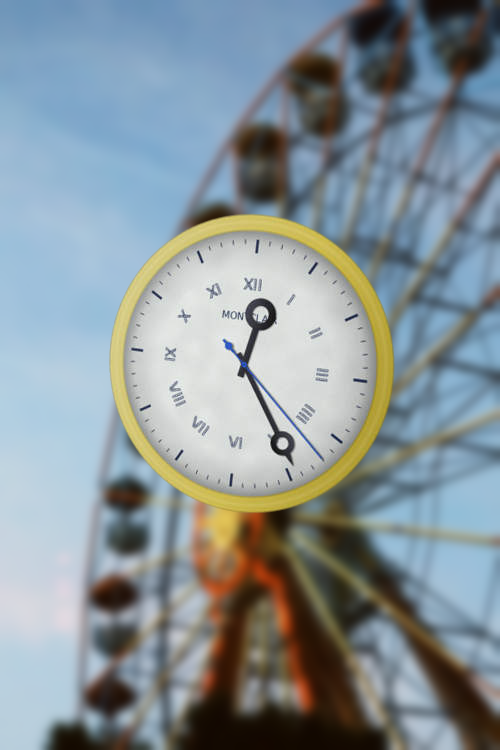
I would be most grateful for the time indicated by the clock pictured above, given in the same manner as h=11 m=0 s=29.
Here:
h=12 m=24 s=22
